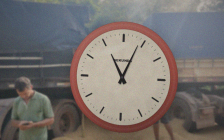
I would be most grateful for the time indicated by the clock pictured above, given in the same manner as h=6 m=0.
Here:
h=11 m=4
